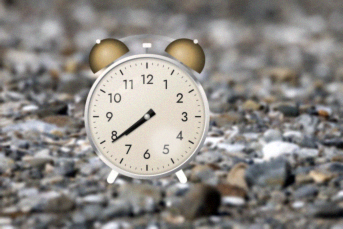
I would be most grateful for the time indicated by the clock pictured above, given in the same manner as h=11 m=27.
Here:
h=7 m=39
